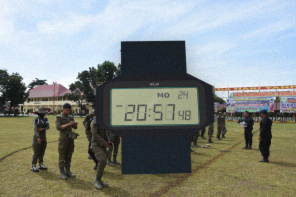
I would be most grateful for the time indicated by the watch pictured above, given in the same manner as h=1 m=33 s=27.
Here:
h=20 m=57 s=48
